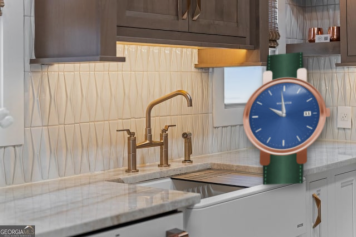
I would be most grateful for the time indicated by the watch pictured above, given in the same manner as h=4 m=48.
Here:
h=9 m=59
